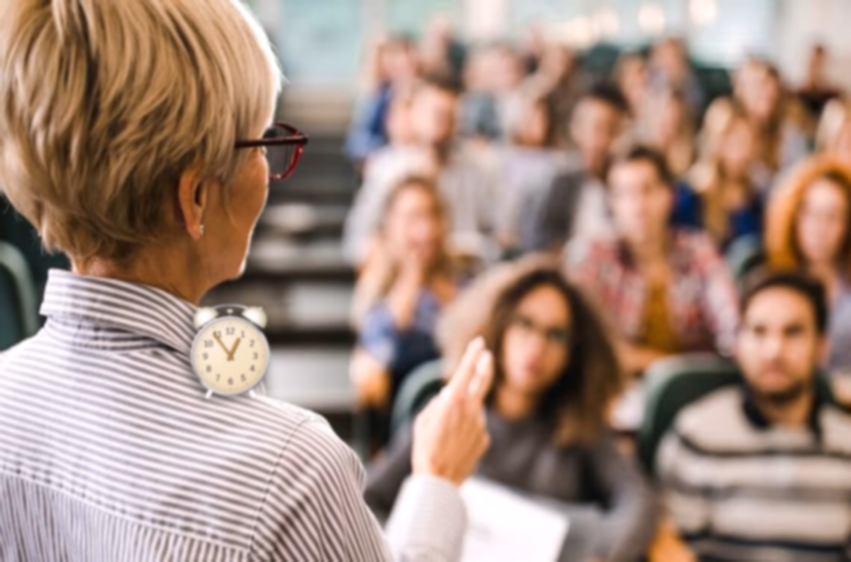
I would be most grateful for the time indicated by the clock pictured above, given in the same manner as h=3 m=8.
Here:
h=12 m=54
